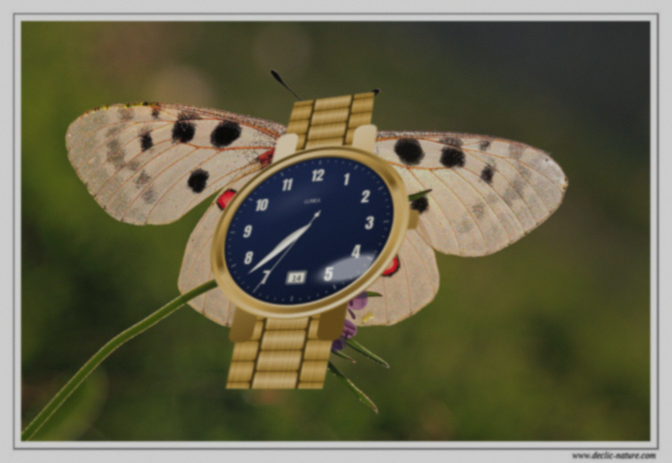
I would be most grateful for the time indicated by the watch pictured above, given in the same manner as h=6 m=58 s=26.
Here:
h=7 m=37 s=35
